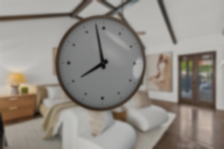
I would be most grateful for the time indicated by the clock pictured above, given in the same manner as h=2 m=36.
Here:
h=7 m=58
